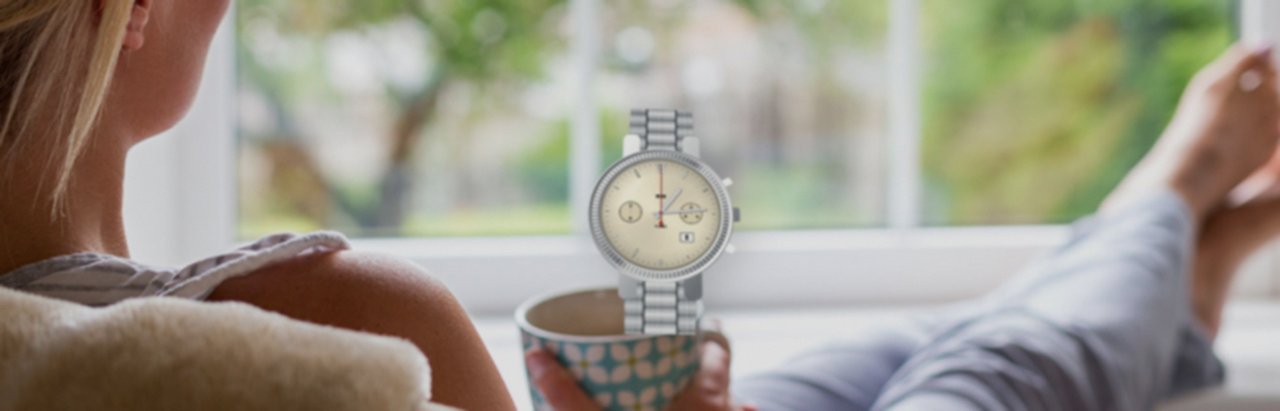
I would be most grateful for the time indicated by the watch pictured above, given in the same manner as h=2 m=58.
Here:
h=1 m=14
